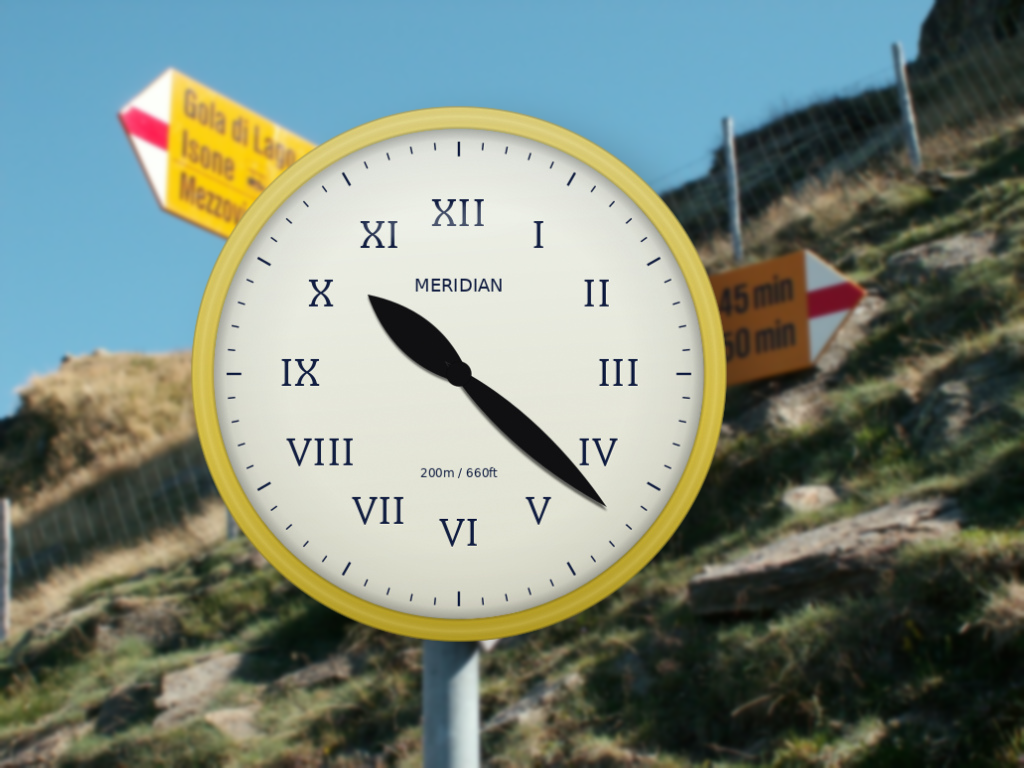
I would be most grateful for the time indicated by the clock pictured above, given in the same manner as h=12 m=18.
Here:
h=10 m=22
